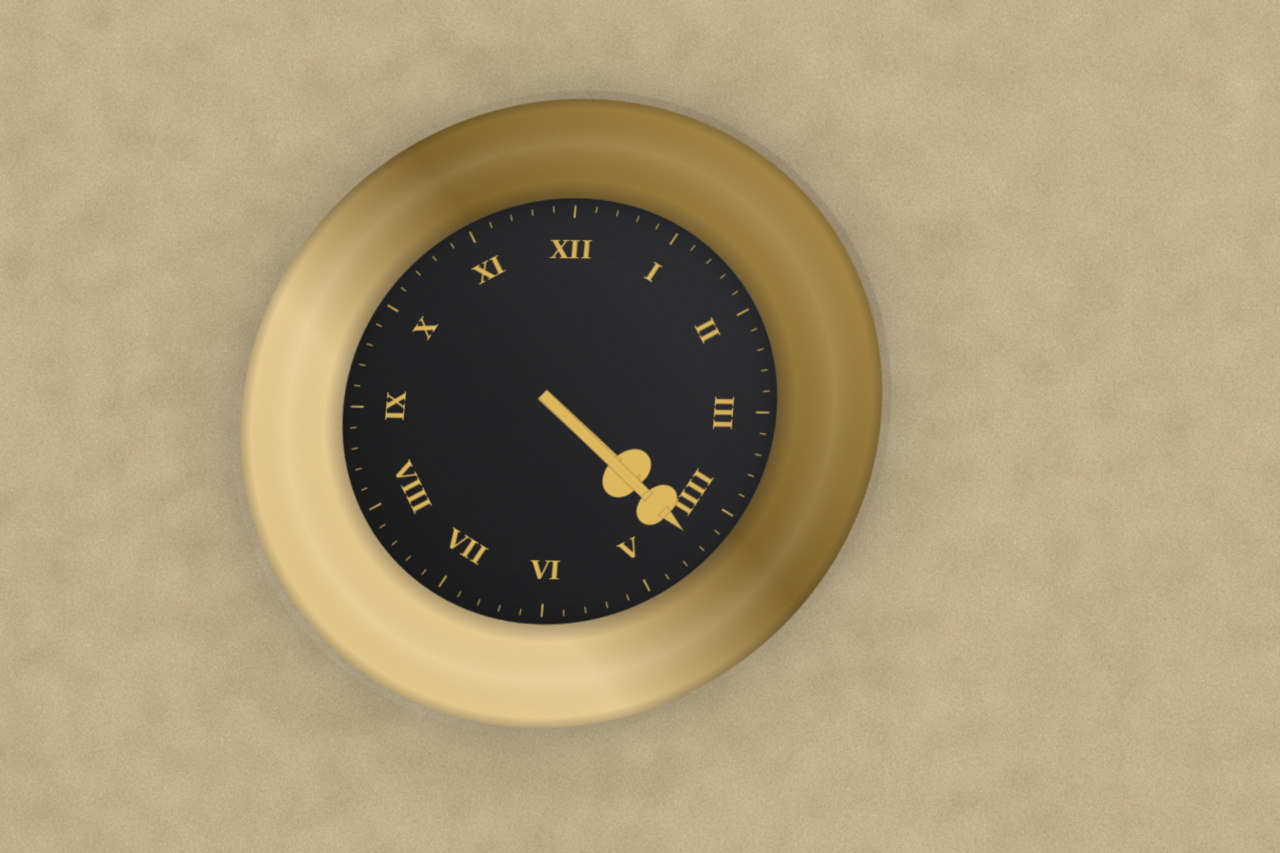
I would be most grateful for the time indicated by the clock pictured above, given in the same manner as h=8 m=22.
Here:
h=4 m=22
